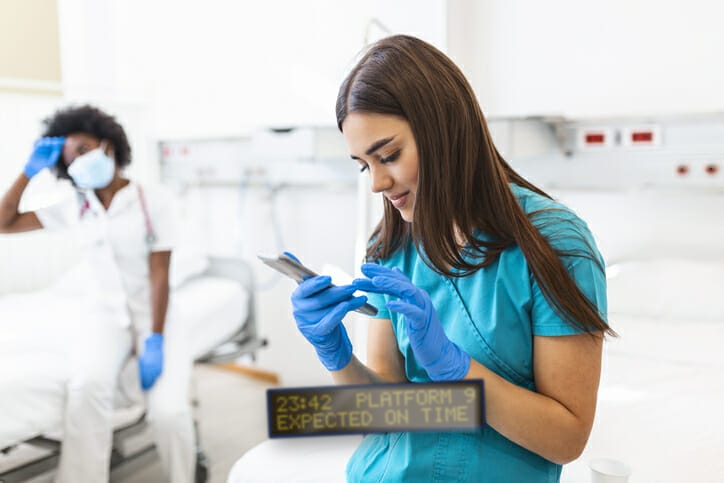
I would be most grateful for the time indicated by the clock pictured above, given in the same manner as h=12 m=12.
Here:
h=23 m=42
